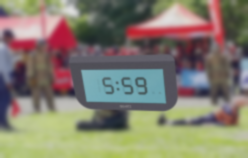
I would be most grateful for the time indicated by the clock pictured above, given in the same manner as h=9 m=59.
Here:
h=5 m=59
